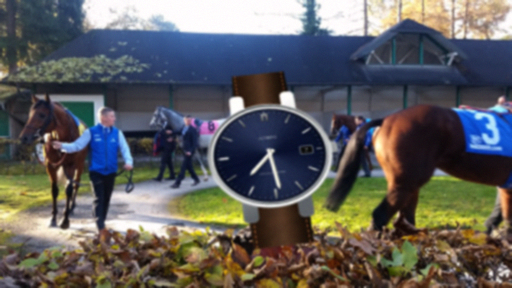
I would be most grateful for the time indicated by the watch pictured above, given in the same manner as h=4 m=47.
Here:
h=7 m=29
